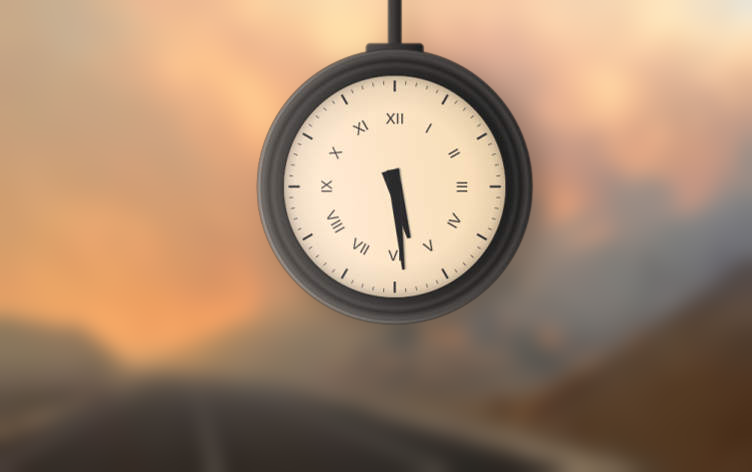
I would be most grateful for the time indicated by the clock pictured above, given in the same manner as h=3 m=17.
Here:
h=5 m=29
